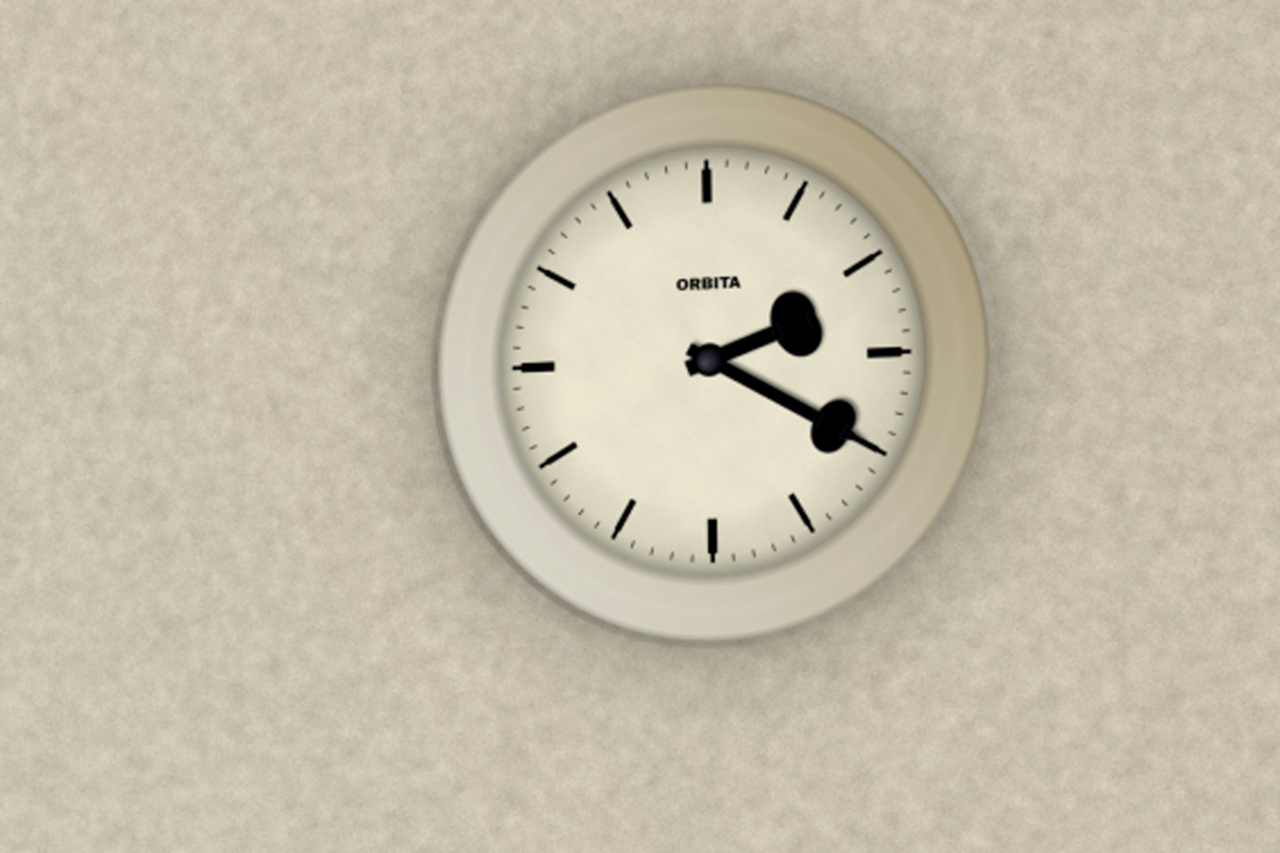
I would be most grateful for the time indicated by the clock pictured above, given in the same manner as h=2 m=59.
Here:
h=2 m=20
